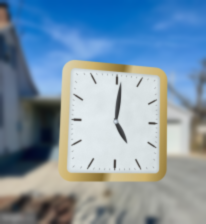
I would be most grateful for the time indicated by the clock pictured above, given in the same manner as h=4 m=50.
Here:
h=5 m=1
